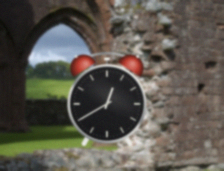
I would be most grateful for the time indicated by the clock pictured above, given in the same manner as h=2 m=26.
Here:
h=12 m=40
